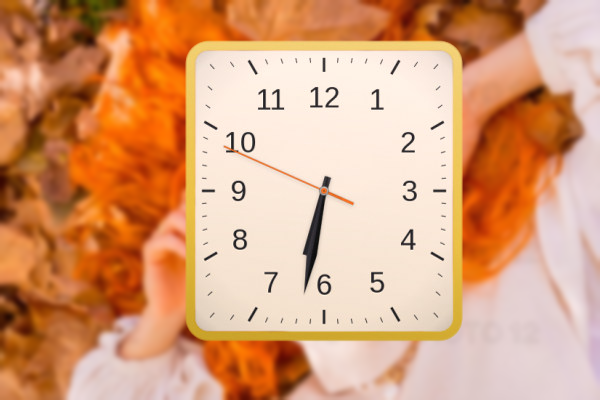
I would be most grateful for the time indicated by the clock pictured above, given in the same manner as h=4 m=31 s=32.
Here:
h=6 m=31 s=49
